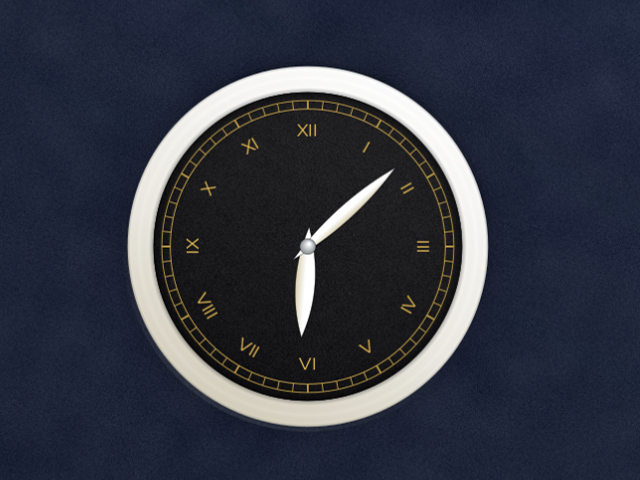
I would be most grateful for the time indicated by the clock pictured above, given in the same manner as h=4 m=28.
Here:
h=6 m=8
